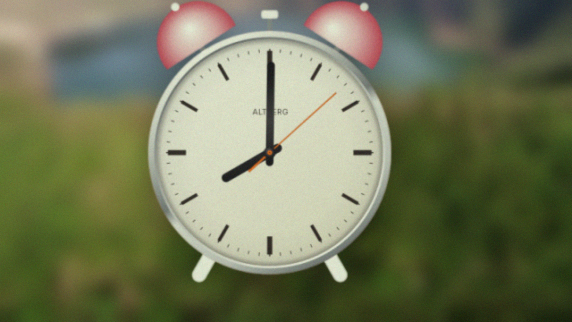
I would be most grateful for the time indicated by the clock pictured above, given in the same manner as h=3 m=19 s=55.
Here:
h=8 m=0 s=8
